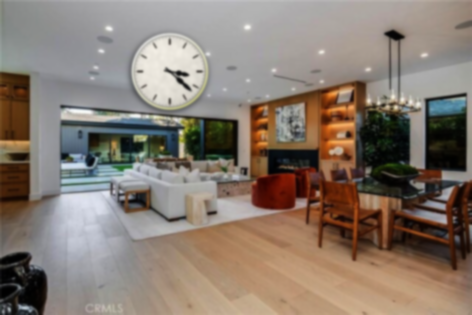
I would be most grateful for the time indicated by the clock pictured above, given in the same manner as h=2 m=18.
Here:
h=3 m=22
